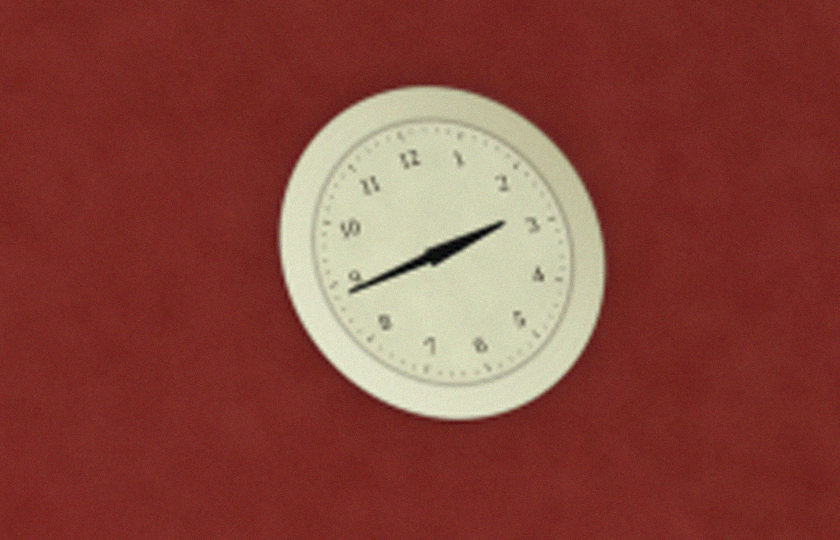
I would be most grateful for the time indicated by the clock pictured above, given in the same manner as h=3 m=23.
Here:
h=2 m=44
